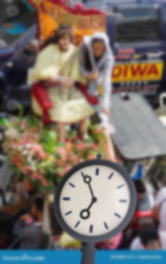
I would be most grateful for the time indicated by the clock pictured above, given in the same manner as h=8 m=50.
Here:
h=6 m=56
